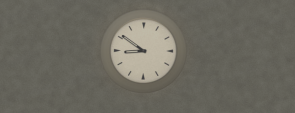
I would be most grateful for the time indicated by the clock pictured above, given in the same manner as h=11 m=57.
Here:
h=8 m=51
